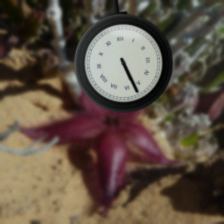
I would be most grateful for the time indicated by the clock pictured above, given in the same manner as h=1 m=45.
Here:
h=5 m=27
